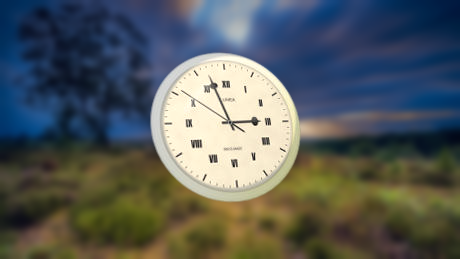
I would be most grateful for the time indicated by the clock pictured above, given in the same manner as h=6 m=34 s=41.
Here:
h=2 m=56 s=51
